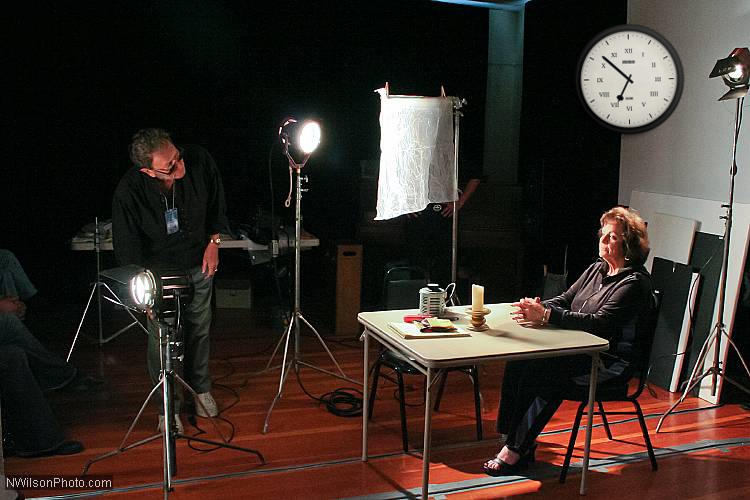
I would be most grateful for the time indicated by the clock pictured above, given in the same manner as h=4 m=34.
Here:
h=6 m=52
